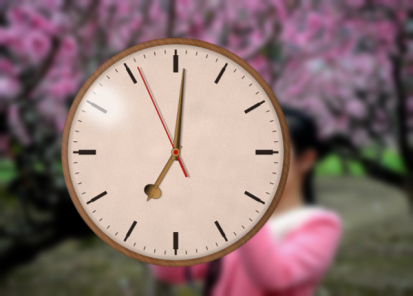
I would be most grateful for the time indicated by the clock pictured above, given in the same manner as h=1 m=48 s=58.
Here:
h=7 m=0 s=56
